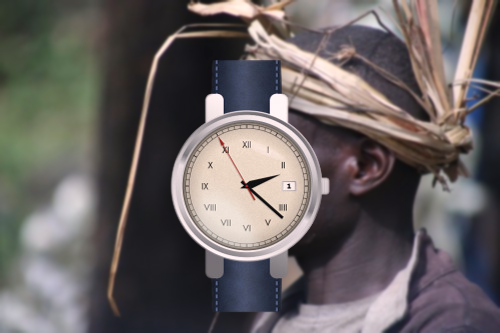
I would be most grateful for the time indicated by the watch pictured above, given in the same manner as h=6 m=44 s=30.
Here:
h=2 m=21 s=55
